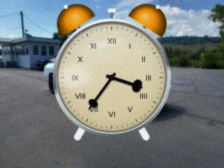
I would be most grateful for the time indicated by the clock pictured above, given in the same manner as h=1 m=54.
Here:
h=3 m=36
